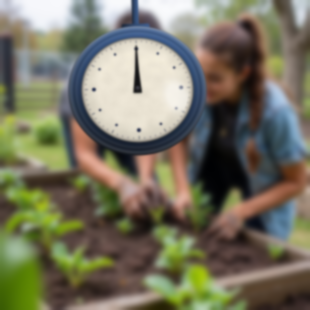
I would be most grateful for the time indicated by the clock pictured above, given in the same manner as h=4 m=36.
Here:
h=12 m=0
